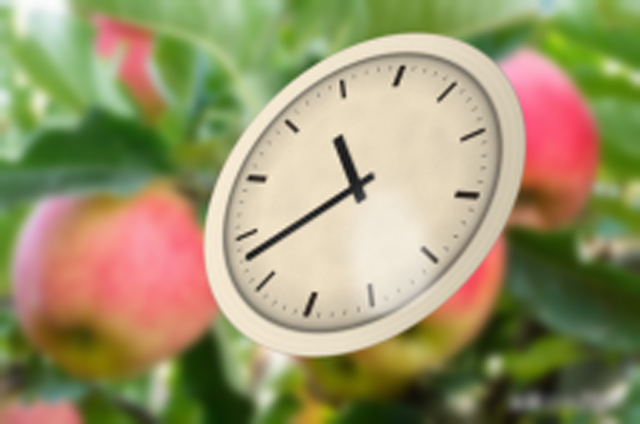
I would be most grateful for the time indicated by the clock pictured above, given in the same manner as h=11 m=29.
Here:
h=10 m=38
